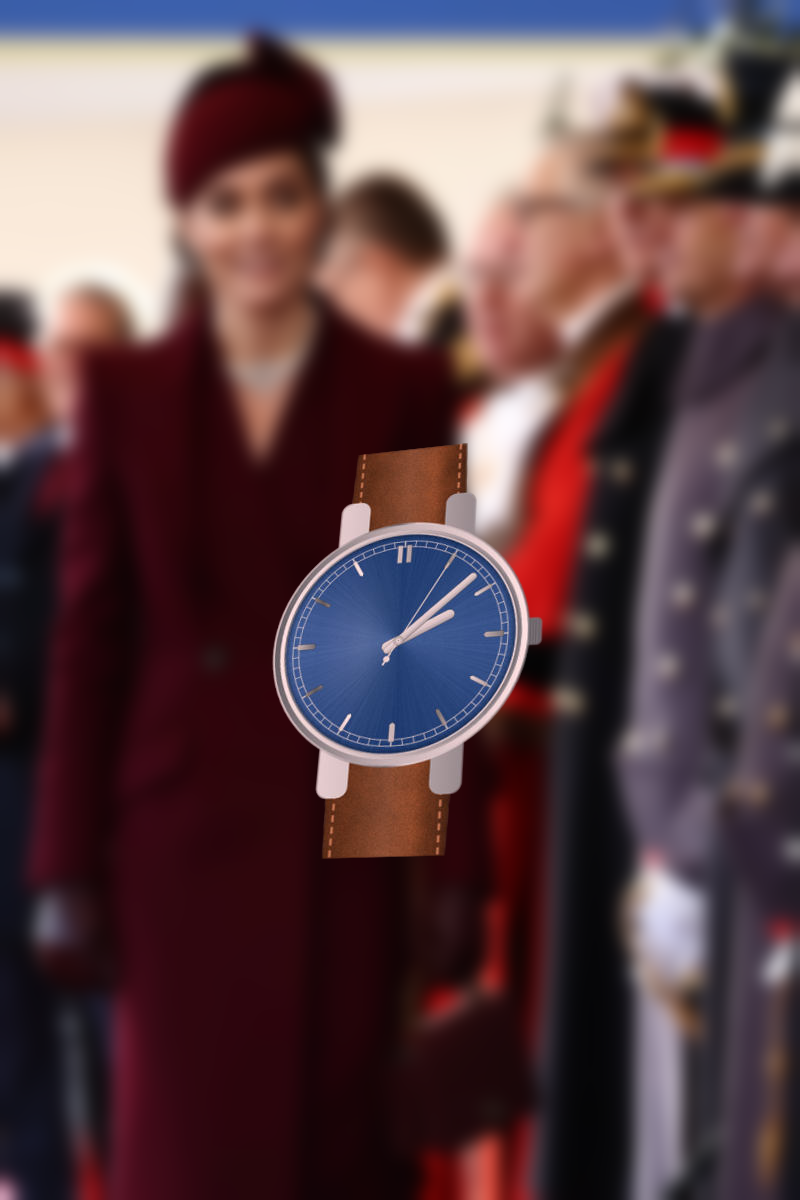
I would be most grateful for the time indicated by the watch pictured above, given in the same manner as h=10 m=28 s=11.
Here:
h=2 m=8 s=5
